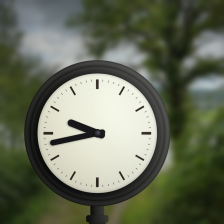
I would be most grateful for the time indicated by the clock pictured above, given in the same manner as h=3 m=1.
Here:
h=9 m=43
